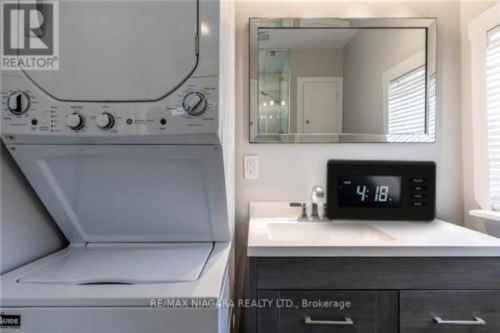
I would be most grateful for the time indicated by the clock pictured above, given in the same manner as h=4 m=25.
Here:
h=4 m=18
